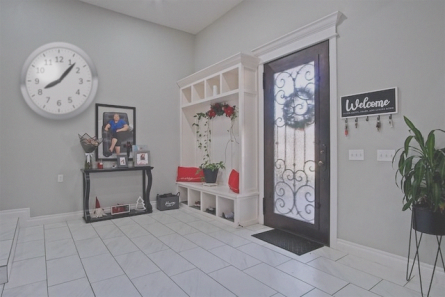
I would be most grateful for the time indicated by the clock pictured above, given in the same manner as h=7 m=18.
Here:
h=8 m=7
